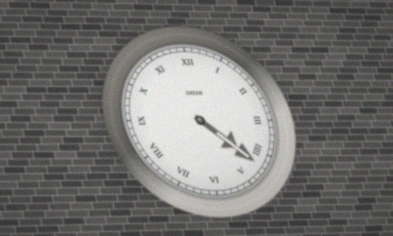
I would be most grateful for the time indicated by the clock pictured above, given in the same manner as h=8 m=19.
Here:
h=4 m=22
